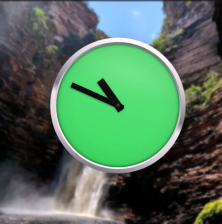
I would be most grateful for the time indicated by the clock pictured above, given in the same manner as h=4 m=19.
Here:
h=10 m=49
